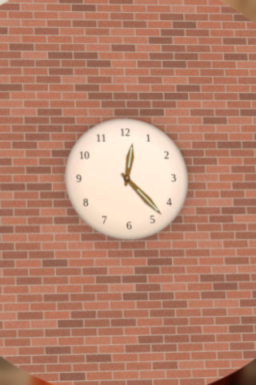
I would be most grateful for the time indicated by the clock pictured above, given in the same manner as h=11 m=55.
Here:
h=12 m=23
